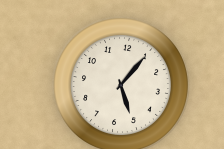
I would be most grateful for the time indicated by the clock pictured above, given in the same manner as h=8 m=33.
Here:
h=5 m=5
